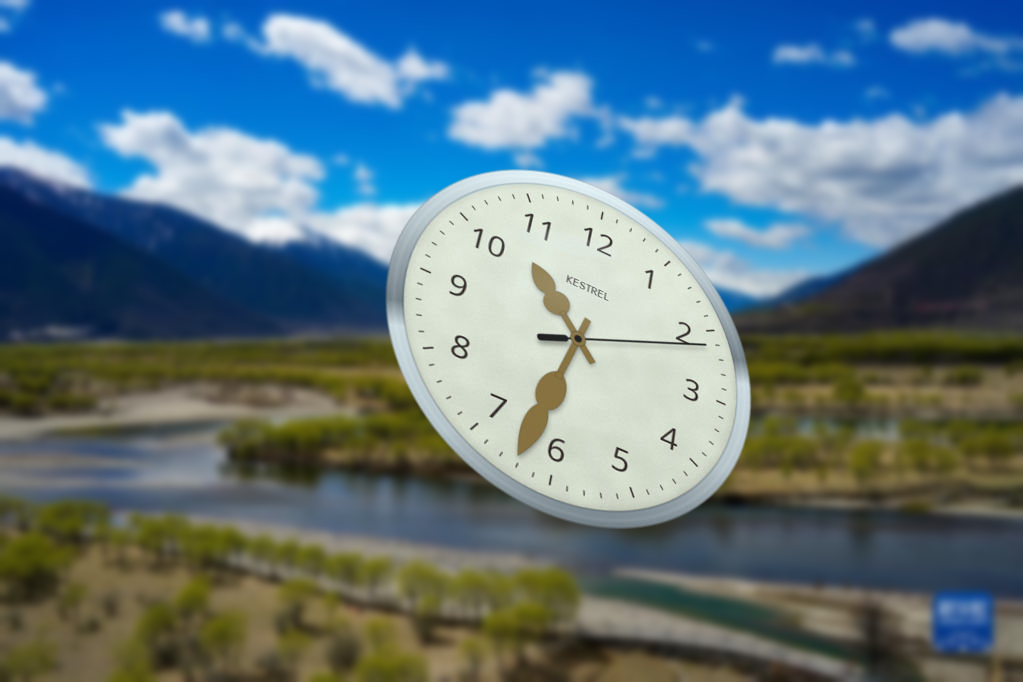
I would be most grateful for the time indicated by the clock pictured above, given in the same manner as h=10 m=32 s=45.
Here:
h=10 m=32 s=11
